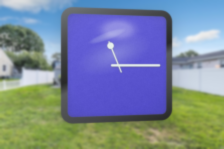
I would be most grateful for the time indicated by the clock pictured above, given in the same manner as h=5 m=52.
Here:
h=11 m=15
